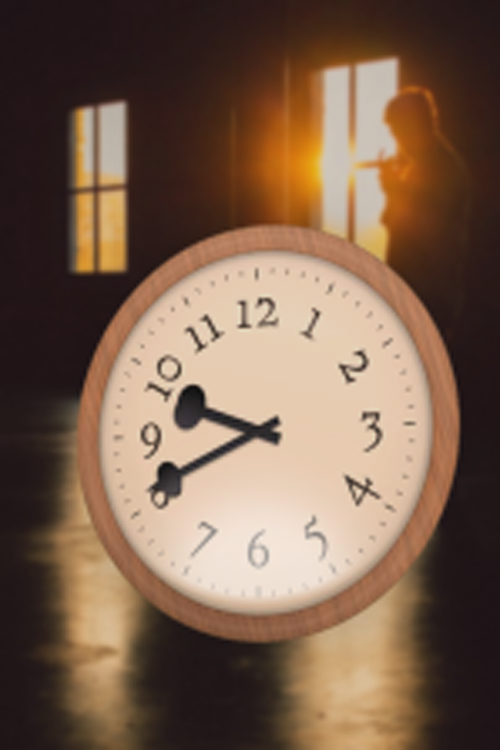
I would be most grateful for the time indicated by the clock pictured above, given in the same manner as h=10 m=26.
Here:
h=9 m=41
